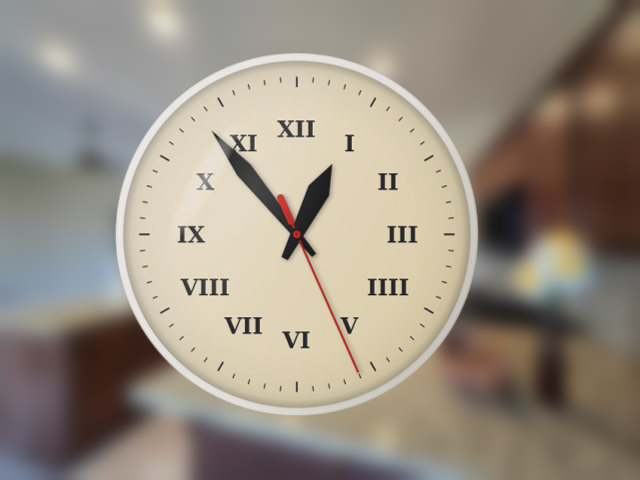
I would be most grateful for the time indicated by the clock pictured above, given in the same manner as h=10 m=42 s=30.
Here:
h=12 m=53 s=26
